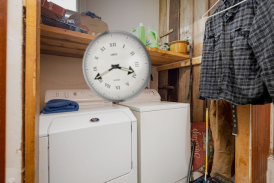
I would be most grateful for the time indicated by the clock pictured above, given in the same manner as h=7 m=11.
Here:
h=3 m=41
